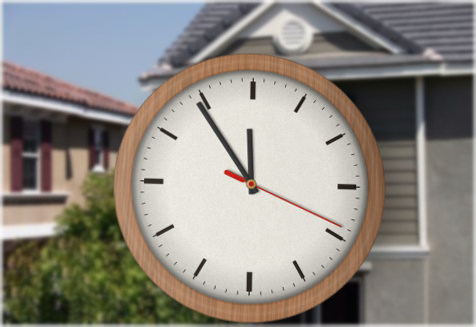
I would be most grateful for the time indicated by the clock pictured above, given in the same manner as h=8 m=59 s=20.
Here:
h=11 m=54 s=19
